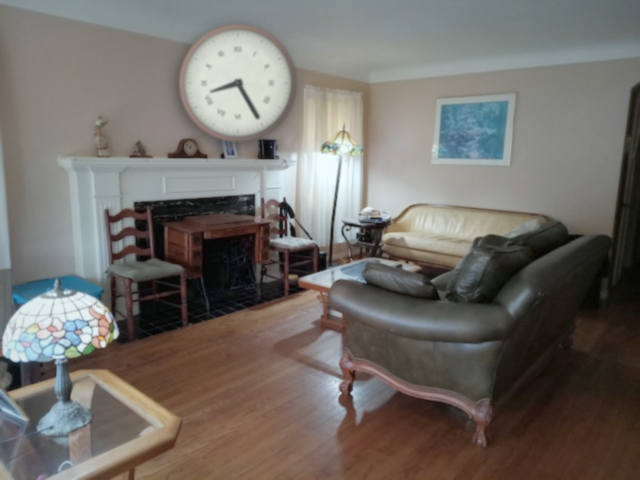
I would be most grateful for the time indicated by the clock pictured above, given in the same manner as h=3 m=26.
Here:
h=8 m=25
